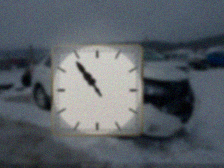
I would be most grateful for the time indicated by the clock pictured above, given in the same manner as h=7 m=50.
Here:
h=10 m=54
